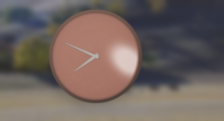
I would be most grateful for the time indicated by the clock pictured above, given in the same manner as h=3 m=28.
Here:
h=7 m=49
